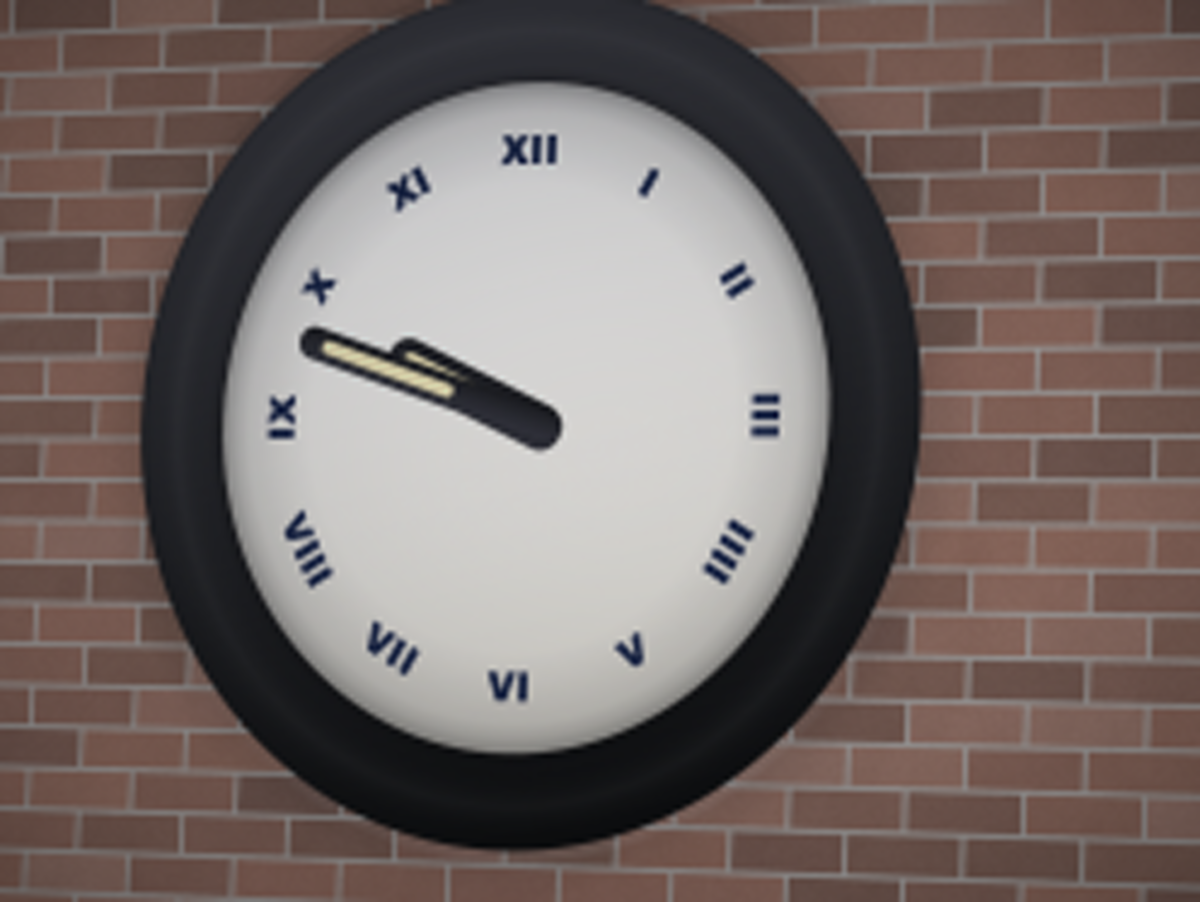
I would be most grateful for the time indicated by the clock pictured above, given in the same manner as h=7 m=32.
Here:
h=9 m=48
